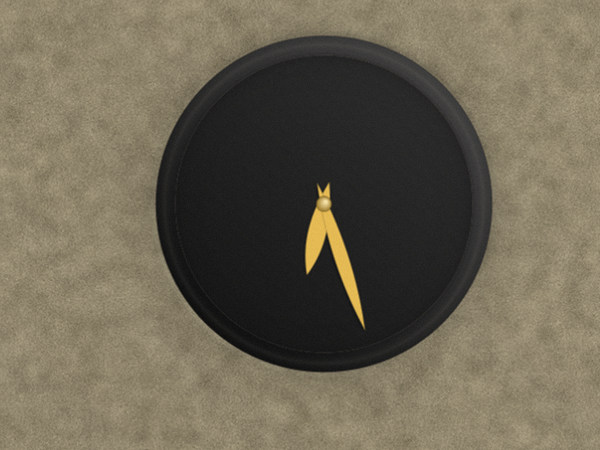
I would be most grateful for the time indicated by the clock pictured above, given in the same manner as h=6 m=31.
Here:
h=6 m=27
